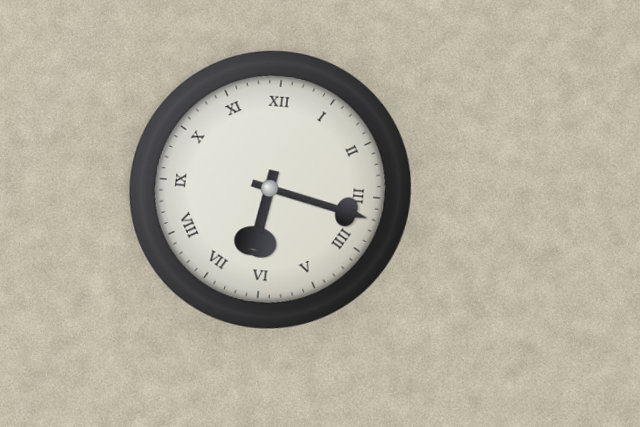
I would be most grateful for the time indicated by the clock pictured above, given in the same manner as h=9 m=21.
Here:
h=6 m=17
